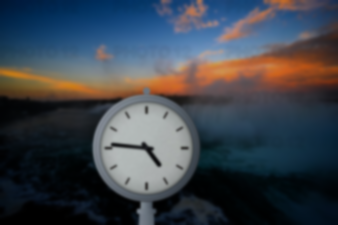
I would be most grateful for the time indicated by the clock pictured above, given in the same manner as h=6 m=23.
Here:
h=4 m=46
